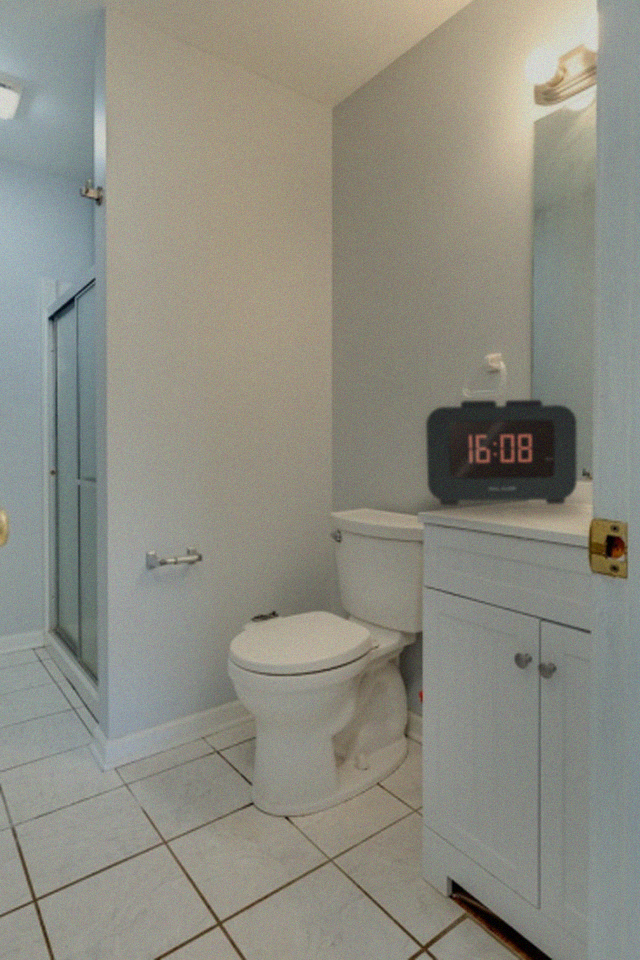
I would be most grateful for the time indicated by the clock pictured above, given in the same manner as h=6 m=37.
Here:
h=16 m=8
